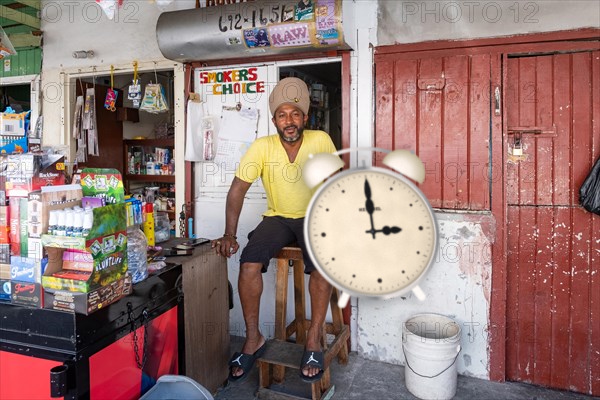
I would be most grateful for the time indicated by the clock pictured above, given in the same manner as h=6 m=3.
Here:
h=3 m=0
